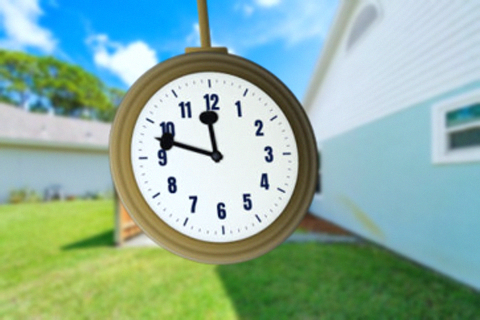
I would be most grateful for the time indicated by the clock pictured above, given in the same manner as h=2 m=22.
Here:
h=11 m=48
